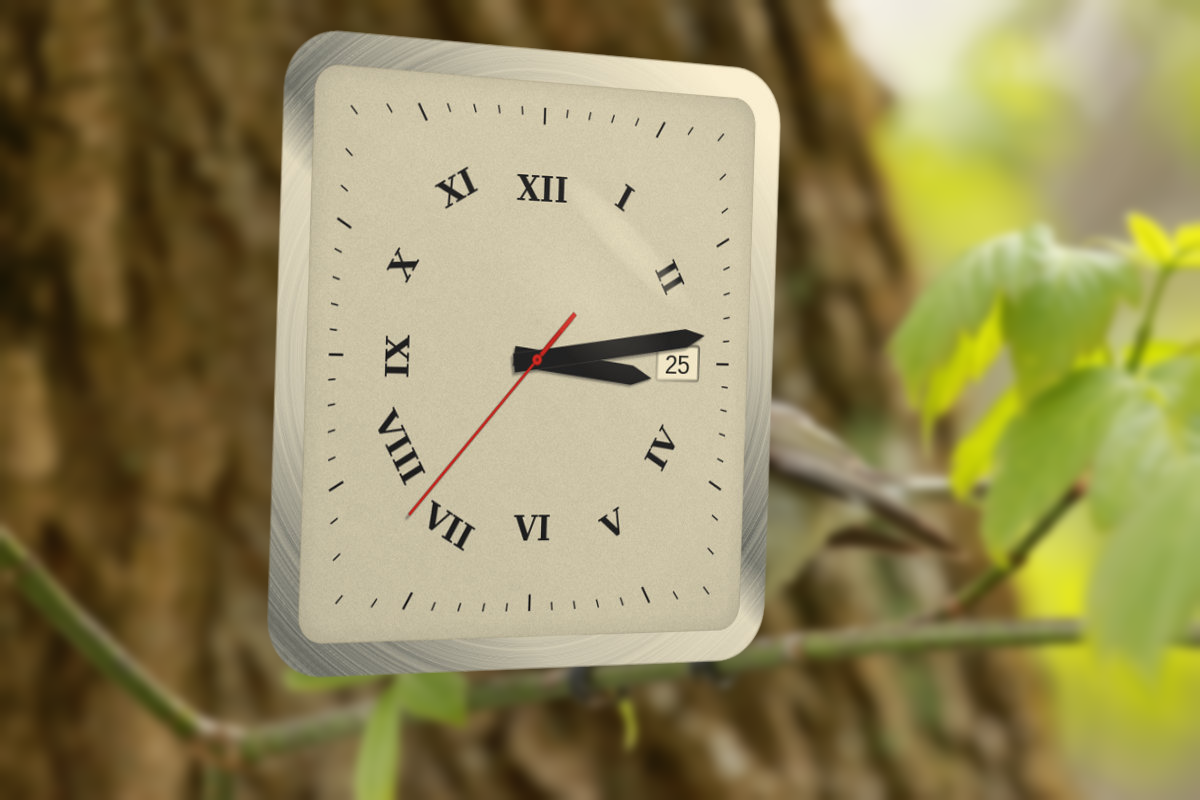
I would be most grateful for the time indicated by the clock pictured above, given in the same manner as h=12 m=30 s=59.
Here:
h=3 m=13 s=37
